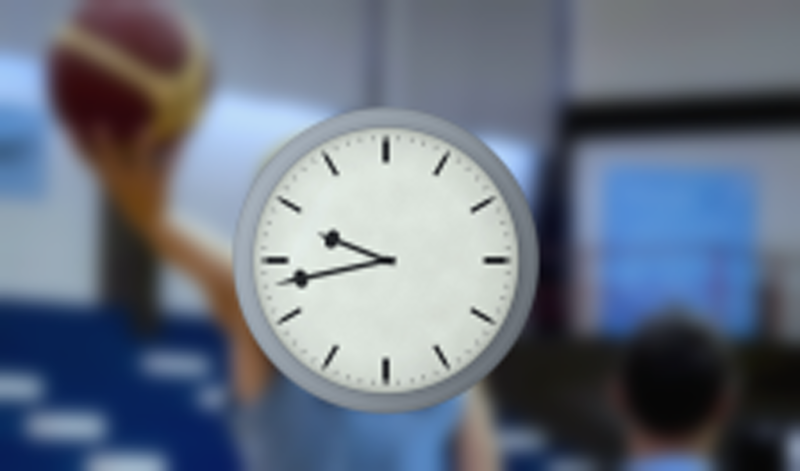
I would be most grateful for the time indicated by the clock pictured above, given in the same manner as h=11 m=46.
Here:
h=9 m=43
